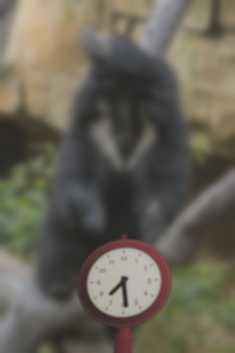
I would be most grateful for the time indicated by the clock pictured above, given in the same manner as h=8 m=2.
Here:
h=7 m=29
